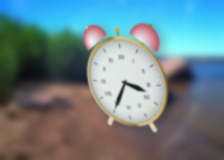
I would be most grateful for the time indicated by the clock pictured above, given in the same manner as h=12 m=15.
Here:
h=3 m=35
